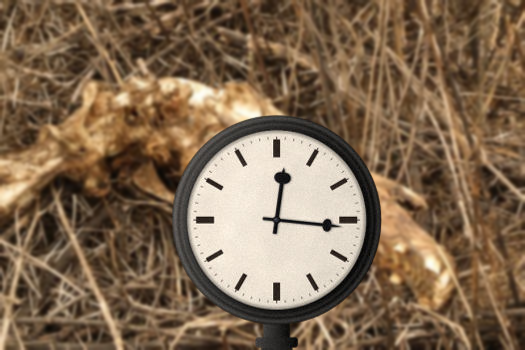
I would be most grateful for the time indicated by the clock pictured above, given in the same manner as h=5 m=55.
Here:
h=12 m=16
